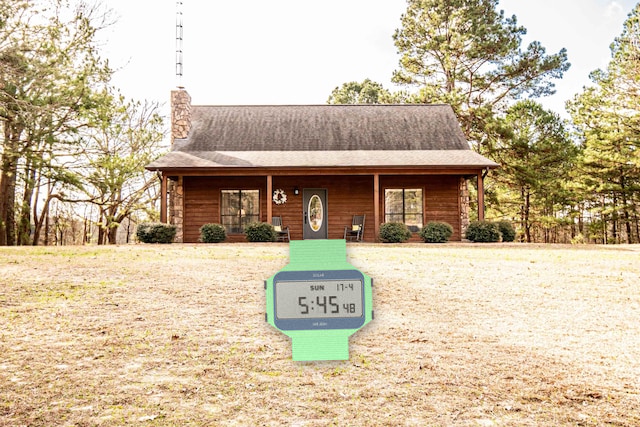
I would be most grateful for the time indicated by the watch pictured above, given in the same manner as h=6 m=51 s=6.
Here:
h=5 m=45 s=48
